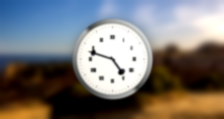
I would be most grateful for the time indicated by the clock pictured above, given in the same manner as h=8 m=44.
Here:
h=4 m=48
